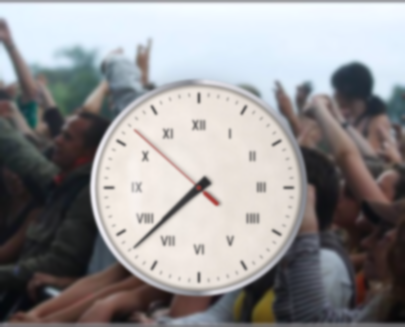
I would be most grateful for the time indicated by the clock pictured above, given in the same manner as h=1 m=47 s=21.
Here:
h=7 m=37 s=52
